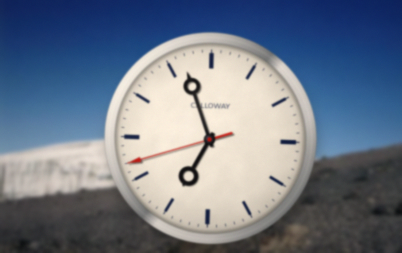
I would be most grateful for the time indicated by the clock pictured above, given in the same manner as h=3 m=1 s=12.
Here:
h=6 m=56 s=42
